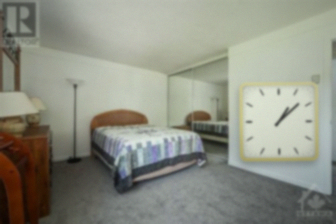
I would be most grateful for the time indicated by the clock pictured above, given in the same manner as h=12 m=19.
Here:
h=1 m=8
